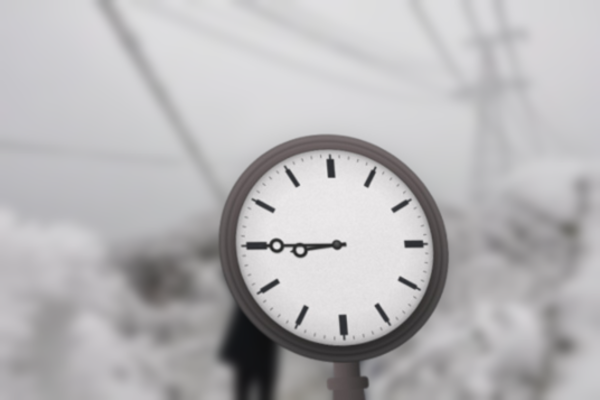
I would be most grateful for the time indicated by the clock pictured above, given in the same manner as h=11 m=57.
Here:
h=8 m=45
